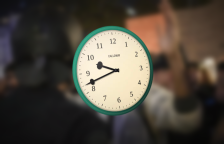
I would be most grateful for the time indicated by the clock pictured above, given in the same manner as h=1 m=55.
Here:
h=9 m=42
